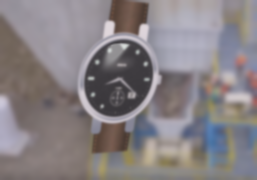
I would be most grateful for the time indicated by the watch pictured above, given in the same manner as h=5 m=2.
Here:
h=8 m=21
